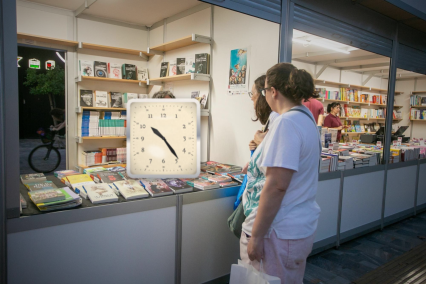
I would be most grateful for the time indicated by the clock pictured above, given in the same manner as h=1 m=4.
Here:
h=10 m=24
